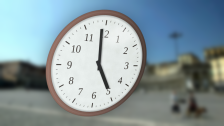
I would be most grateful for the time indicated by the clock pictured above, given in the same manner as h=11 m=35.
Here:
h=4 m=59
